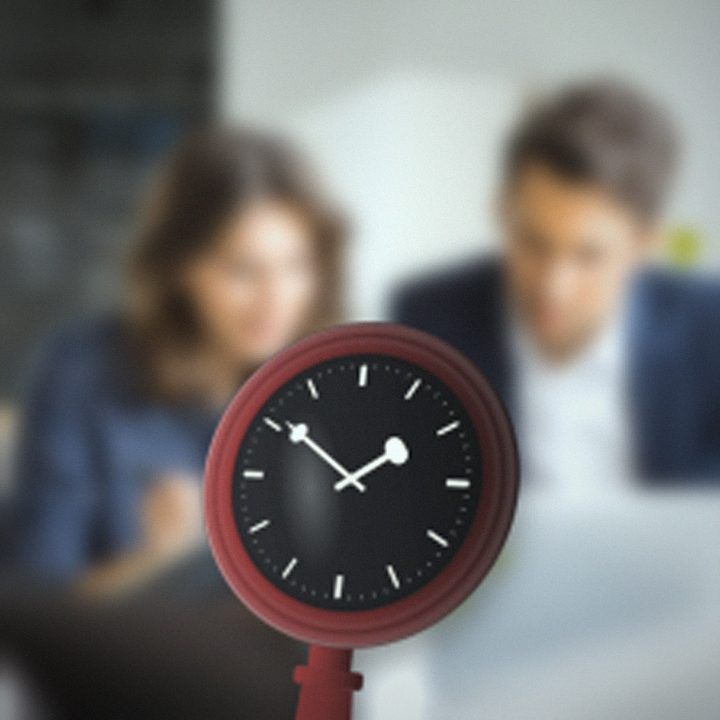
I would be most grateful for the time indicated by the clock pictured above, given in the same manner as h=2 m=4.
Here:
h=1 m=51
